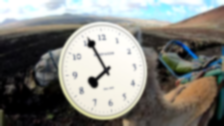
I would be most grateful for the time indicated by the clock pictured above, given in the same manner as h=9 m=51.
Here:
h=7 m=56
